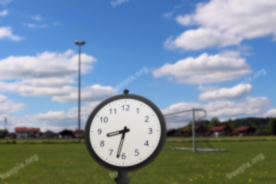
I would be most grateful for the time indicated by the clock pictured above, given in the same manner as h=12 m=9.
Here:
h=8 m=32
